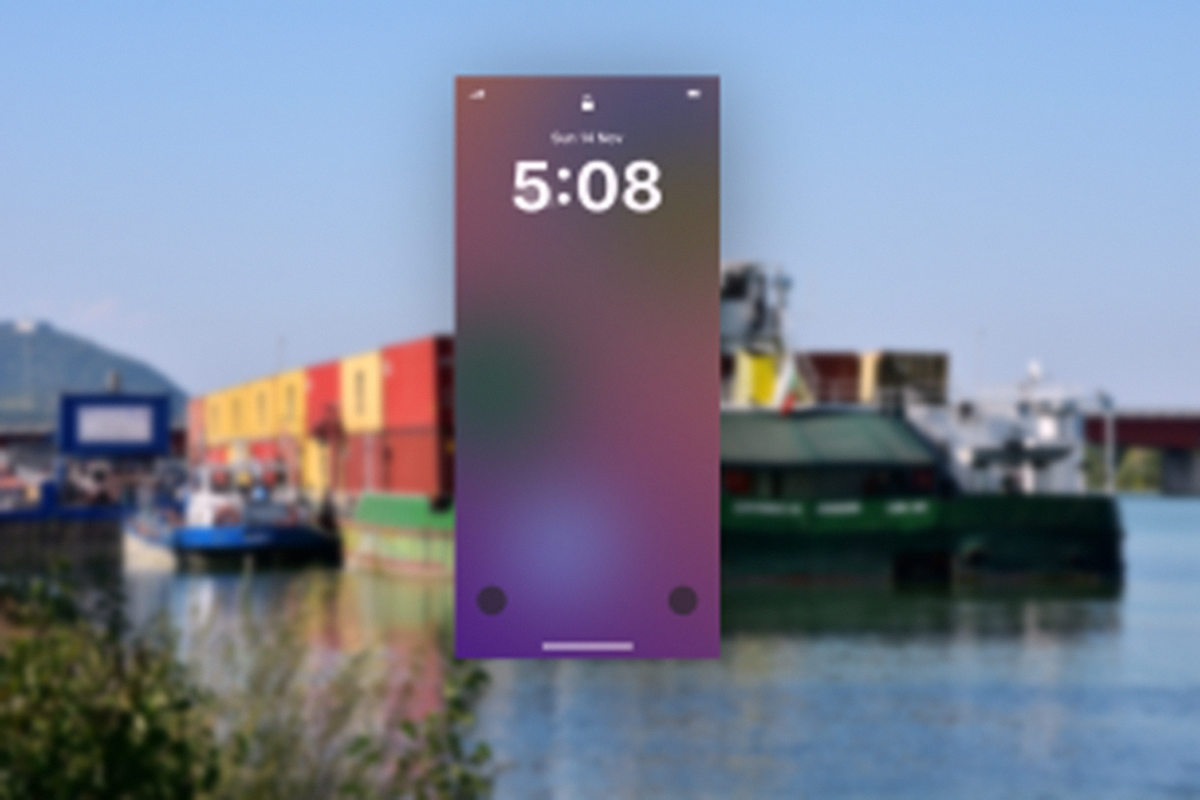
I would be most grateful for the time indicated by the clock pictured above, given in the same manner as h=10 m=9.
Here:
h=5 m=8
